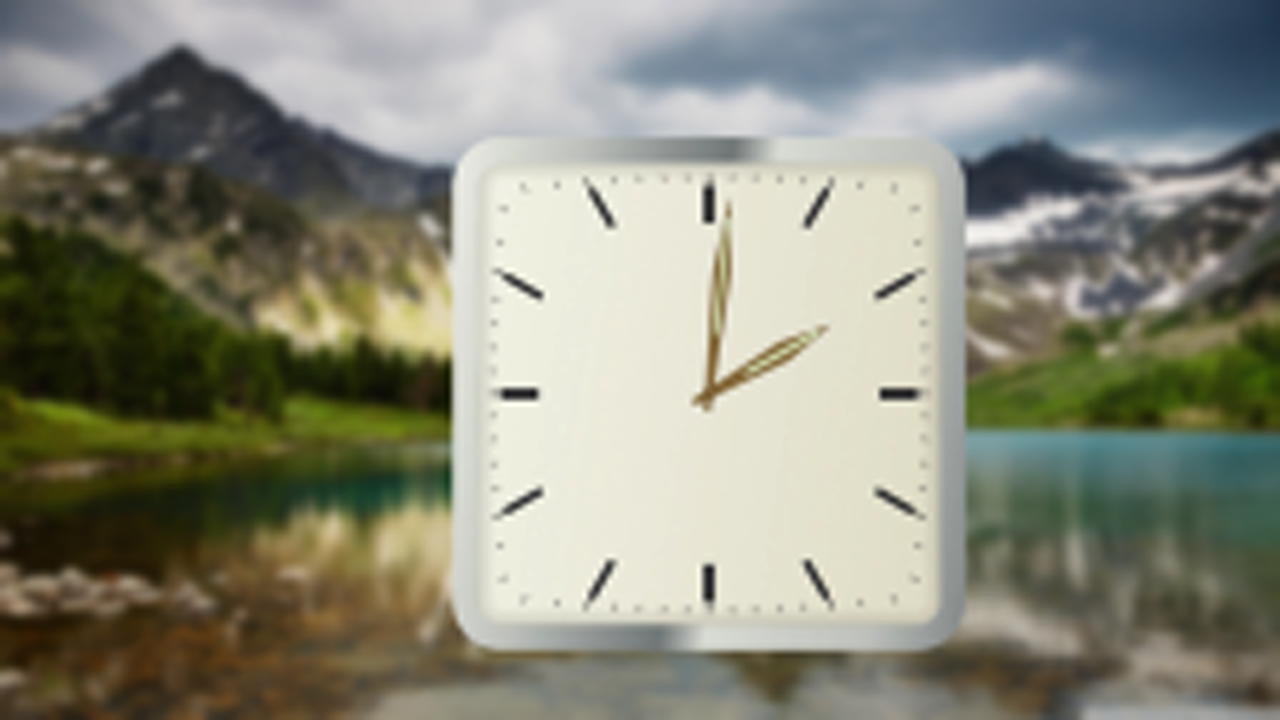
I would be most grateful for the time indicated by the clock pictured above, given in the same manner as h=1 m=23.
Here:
h=2 m=1
